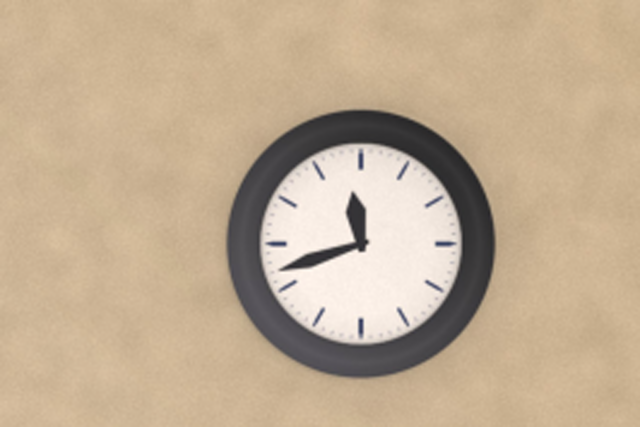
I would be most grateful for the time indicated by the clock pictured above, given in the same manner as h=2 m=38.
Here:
h=11 m=42
